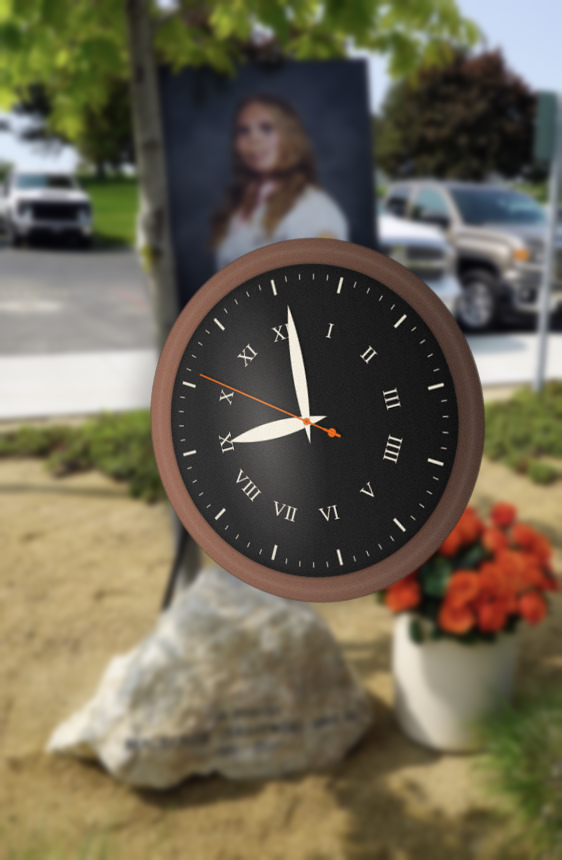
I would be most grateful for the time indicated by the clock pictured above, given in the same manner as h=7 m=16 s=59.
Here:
h=9 m=0 s=51
